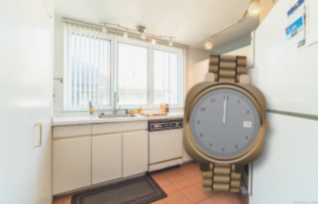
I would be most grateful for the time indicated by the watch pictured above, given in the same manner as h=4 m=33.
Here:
h=12 m=0
